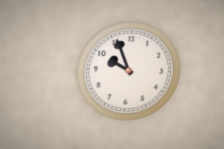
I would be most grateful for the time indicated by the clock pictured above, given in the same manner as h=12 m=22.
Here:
h=9 m=56
